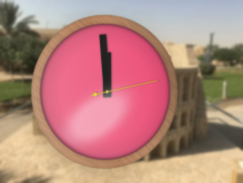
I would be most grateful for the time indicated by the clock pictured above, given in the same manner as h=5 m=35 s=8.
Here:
h=11 m=59 s=13
